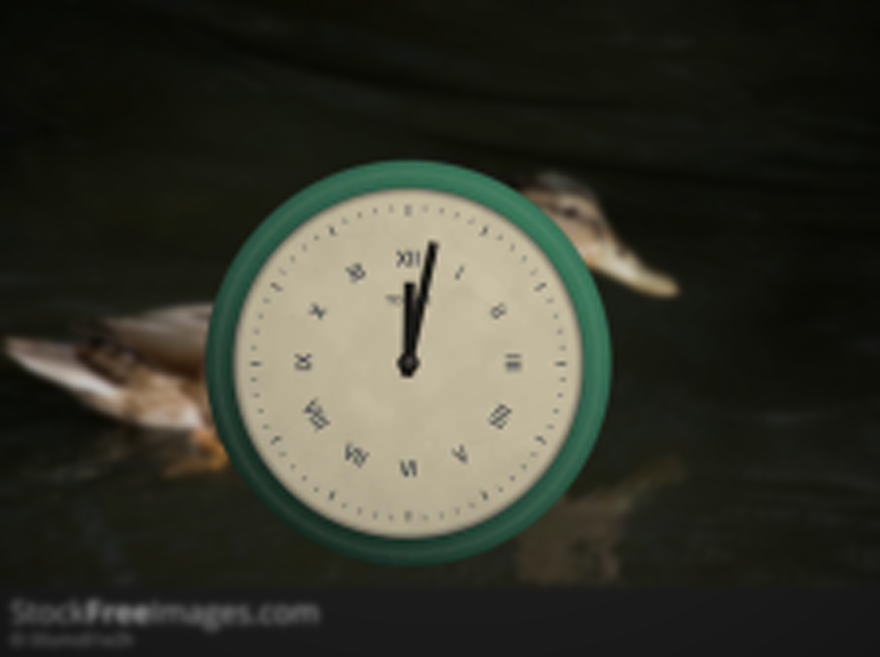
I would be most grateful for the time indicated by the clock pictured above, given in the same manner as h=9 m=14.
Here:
h=12 m=2
